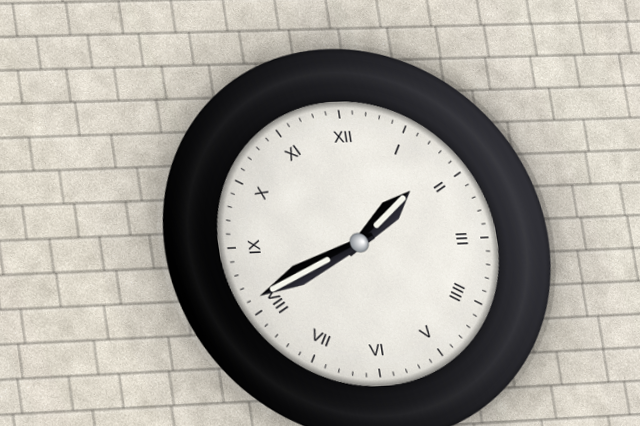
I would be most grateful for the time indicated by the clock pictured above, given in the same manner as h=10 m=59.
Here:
h=1 m=41
